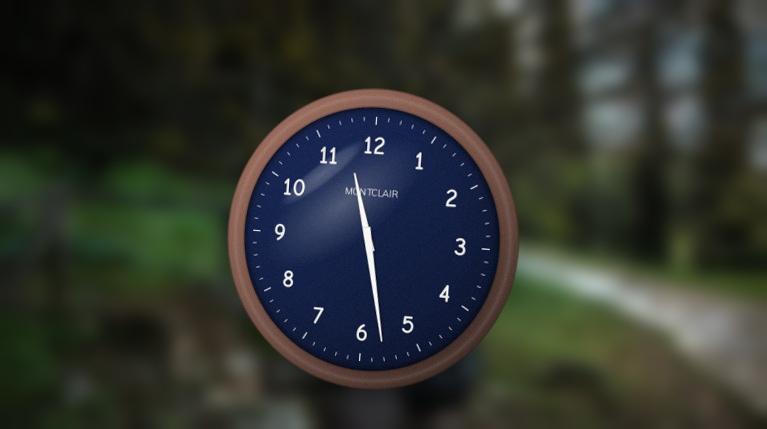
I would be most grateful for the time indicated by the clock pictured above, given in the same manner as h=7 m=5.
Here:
h=11 m=28
